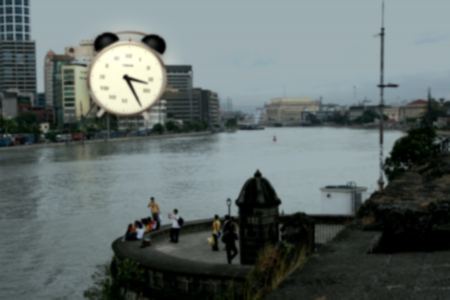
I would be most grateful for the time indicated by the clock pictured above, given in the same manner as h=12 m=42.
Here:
h=3 m=25
